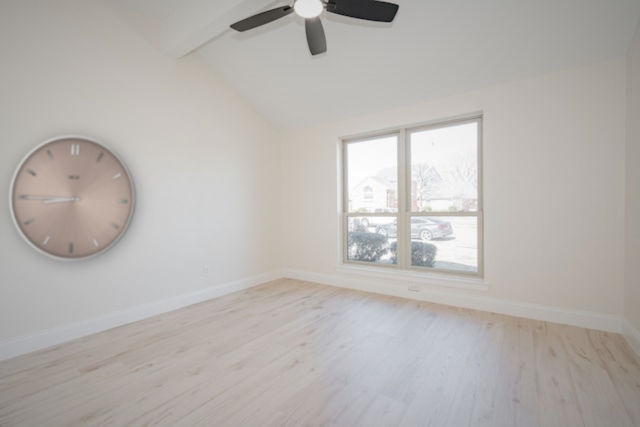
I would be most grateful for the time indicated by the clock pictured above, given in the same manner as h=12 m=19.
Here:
h=8 m=45
